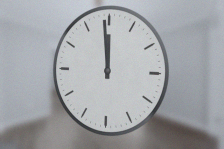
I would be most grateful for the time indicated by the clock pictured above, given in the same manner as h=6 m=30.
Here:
h=11 m=59
